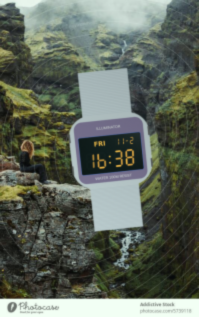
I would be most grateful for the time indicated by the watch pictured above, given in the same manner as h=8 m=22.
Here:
h=16 m=38
